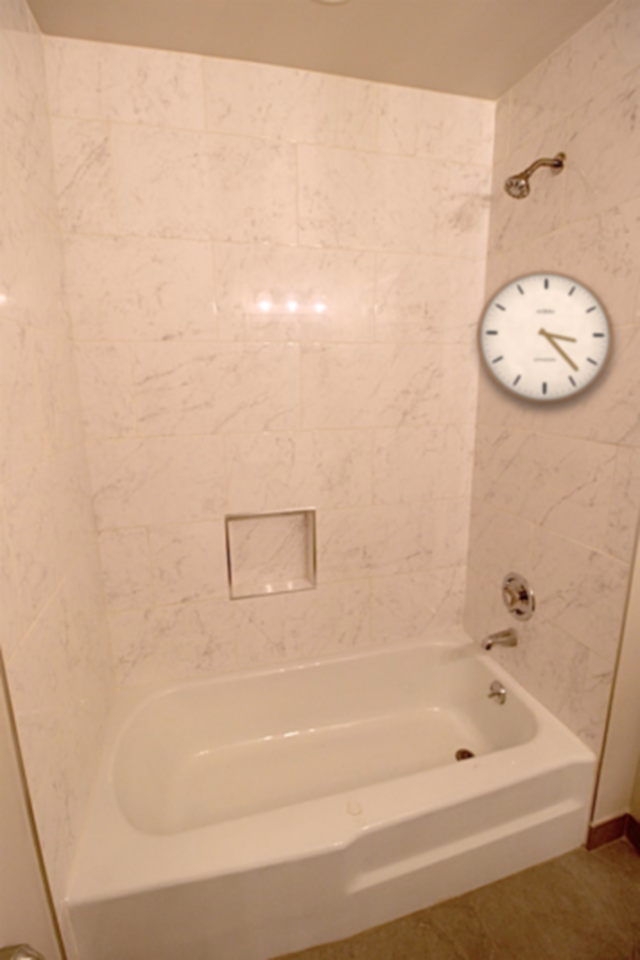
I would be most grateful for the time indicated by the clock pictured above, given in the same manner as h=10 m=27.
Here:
h=3 m=23
